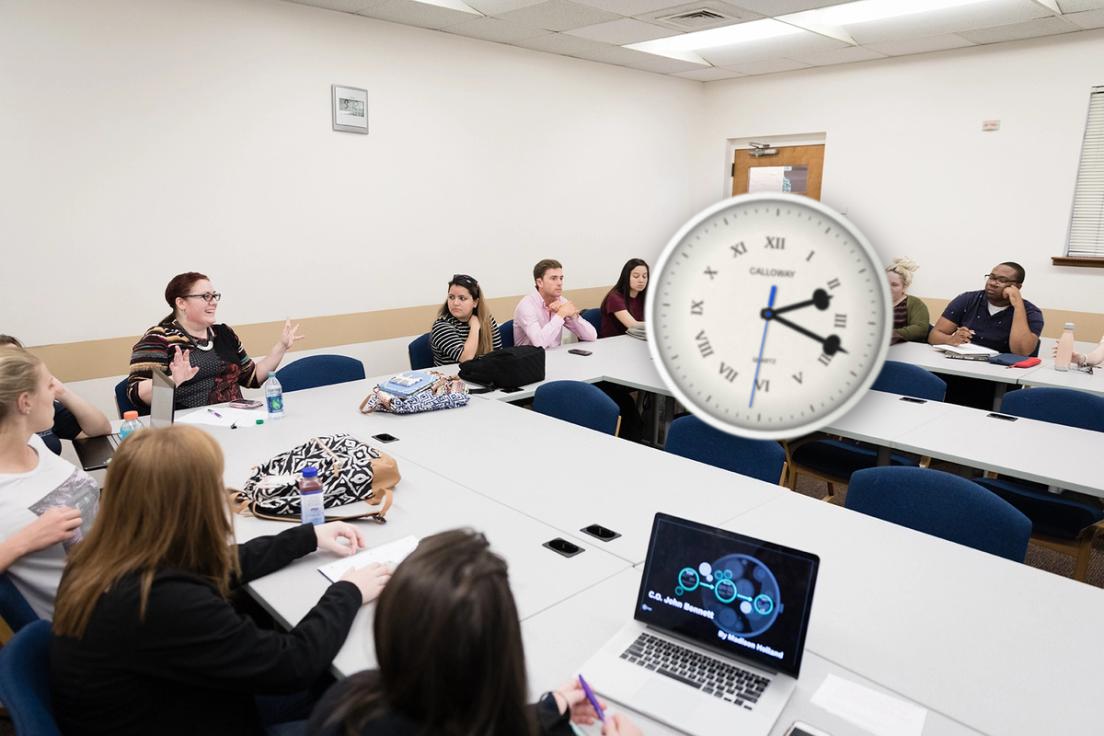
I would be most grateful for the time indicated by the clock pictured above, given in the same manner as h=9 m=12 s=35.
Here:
h=2 m=18 s=31
